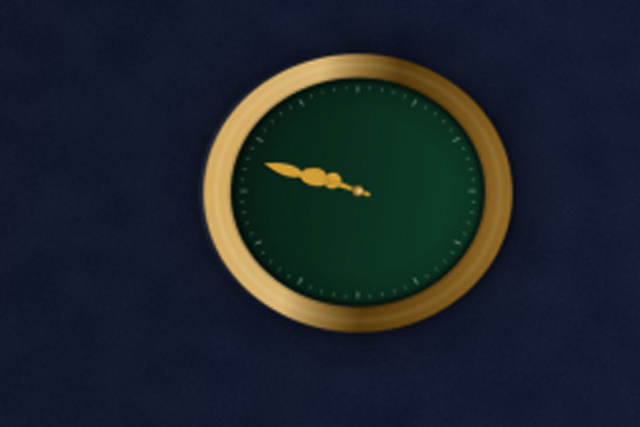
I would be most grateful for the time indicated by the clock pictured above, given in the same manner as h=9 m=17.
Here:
h=9 m=48
